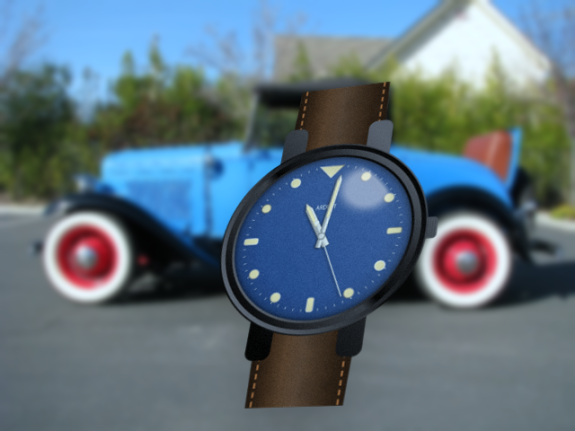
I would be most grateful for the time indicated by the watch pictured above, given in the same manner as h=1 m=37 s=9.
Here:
h=11 m=1 s=26
